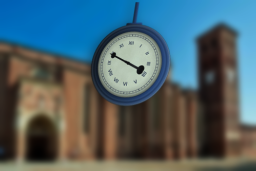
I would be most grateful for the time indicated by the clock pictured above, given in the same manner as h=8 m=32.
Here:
h=3 m=49
